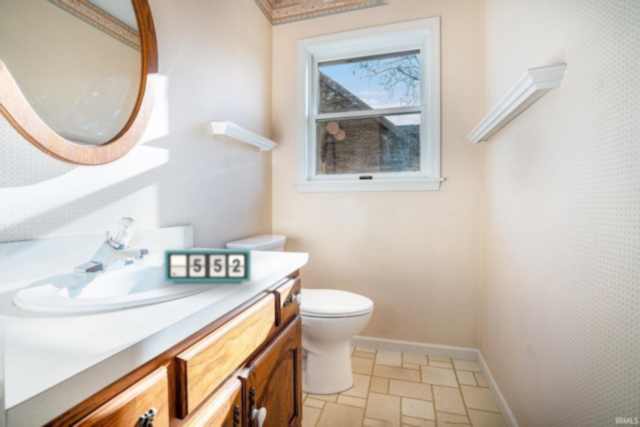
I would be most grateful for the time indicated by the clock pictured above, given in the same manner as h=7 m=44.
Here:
h=5 m=52
